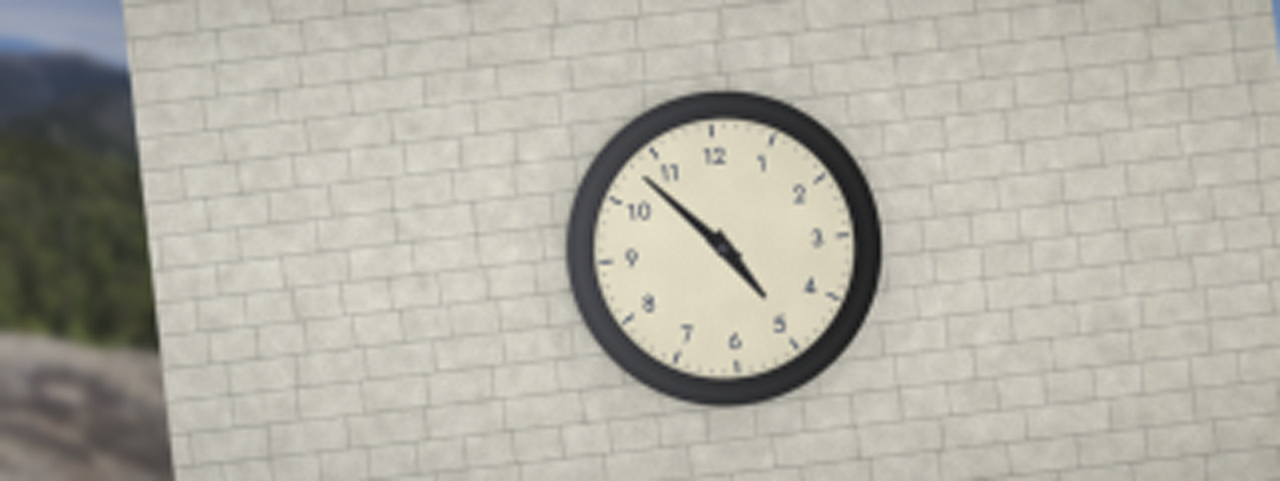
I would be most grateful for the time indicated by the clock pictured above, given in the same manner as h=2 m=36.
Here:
h=4 m=53
